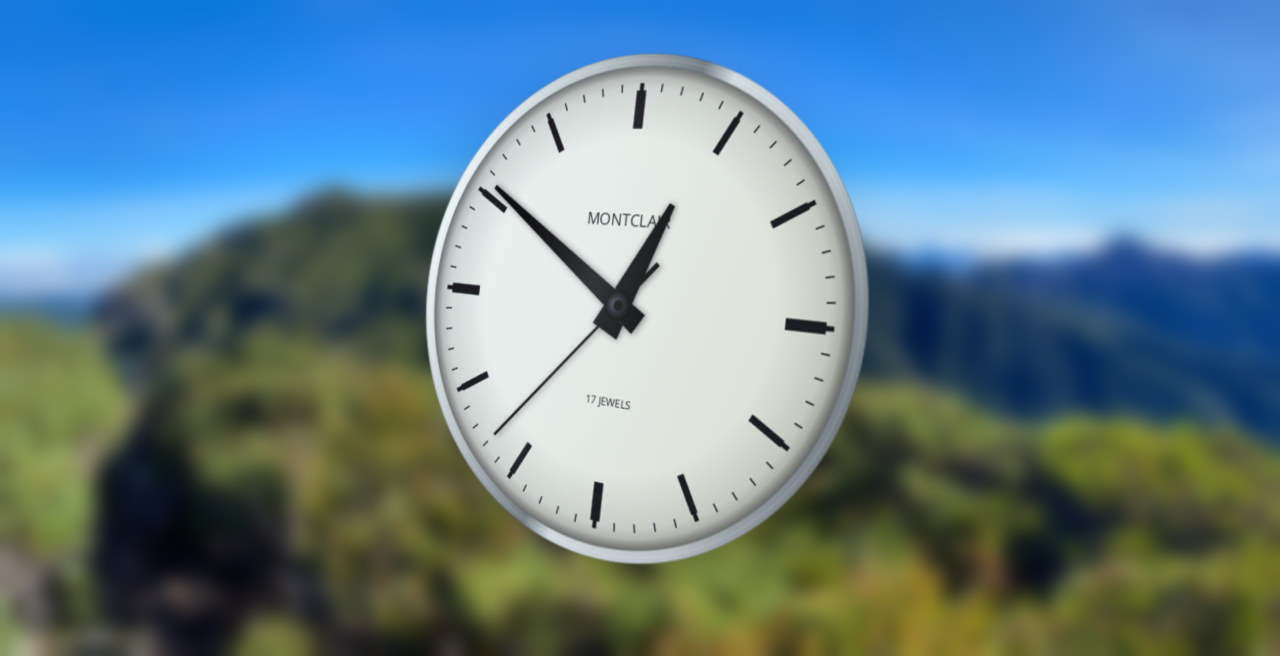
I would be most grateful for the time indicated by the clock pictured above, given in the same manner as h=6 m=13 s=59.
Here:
h=12 m=50 s=37
